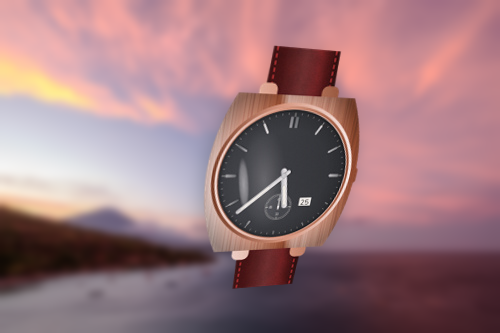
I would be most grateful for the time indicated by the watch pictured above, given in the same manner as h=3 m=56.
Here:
h=5 m=38
